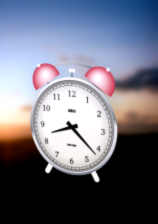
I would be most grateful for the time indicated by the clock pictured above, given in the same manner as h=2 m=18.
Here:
h=8 m=22
